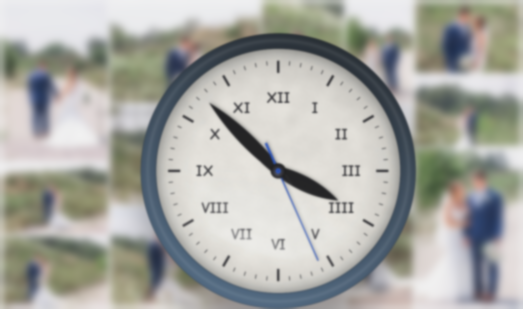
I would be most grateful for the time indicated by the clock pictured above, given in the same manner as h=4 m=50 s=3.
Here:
h=3 m=52 s=26
